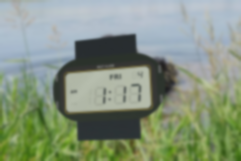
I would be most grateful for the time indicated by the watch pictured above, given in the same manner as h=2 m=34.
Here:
h=1 m=17
